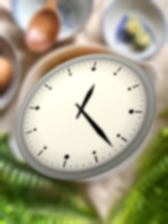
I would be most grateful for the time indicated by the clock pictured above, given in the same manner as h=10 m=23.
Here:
h=12 m=22
